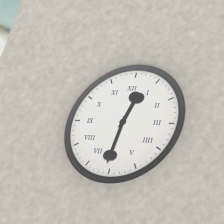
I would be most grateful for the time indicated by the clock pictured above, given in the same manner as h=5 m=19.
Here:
h=12 m=31
